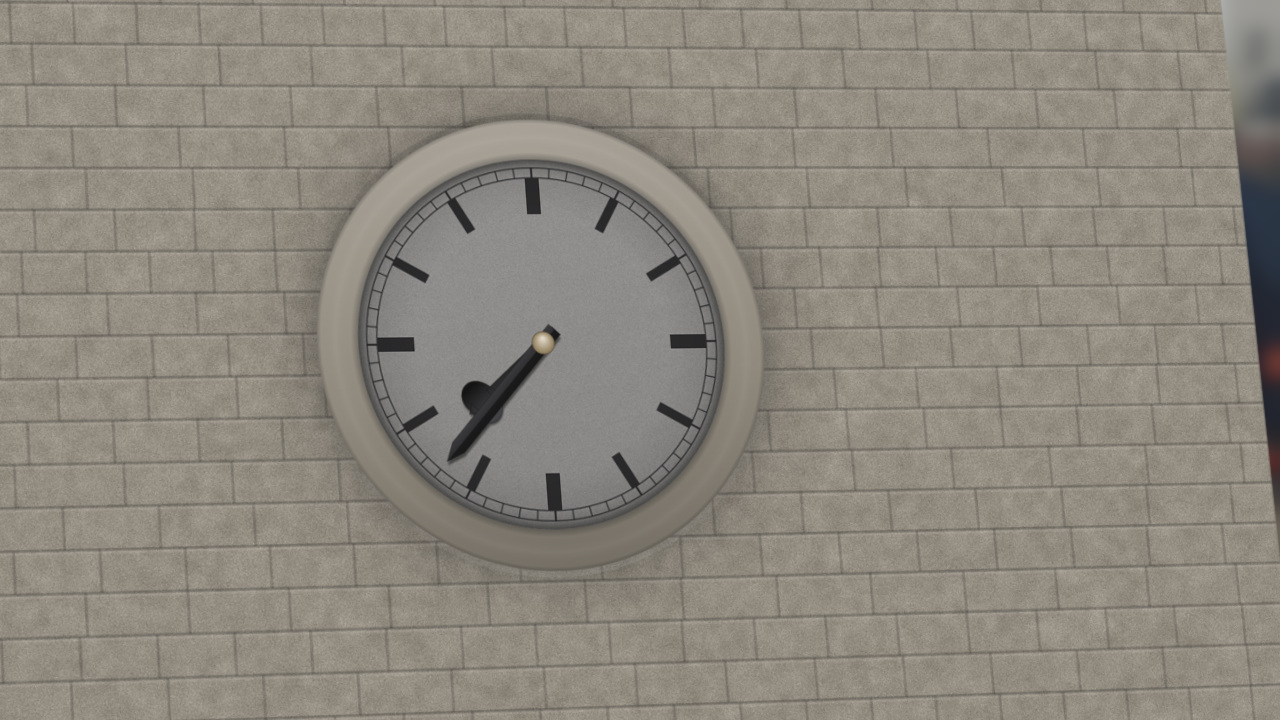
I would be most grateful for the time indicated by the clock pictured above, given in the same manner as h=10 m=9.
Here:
h=7 m=37
